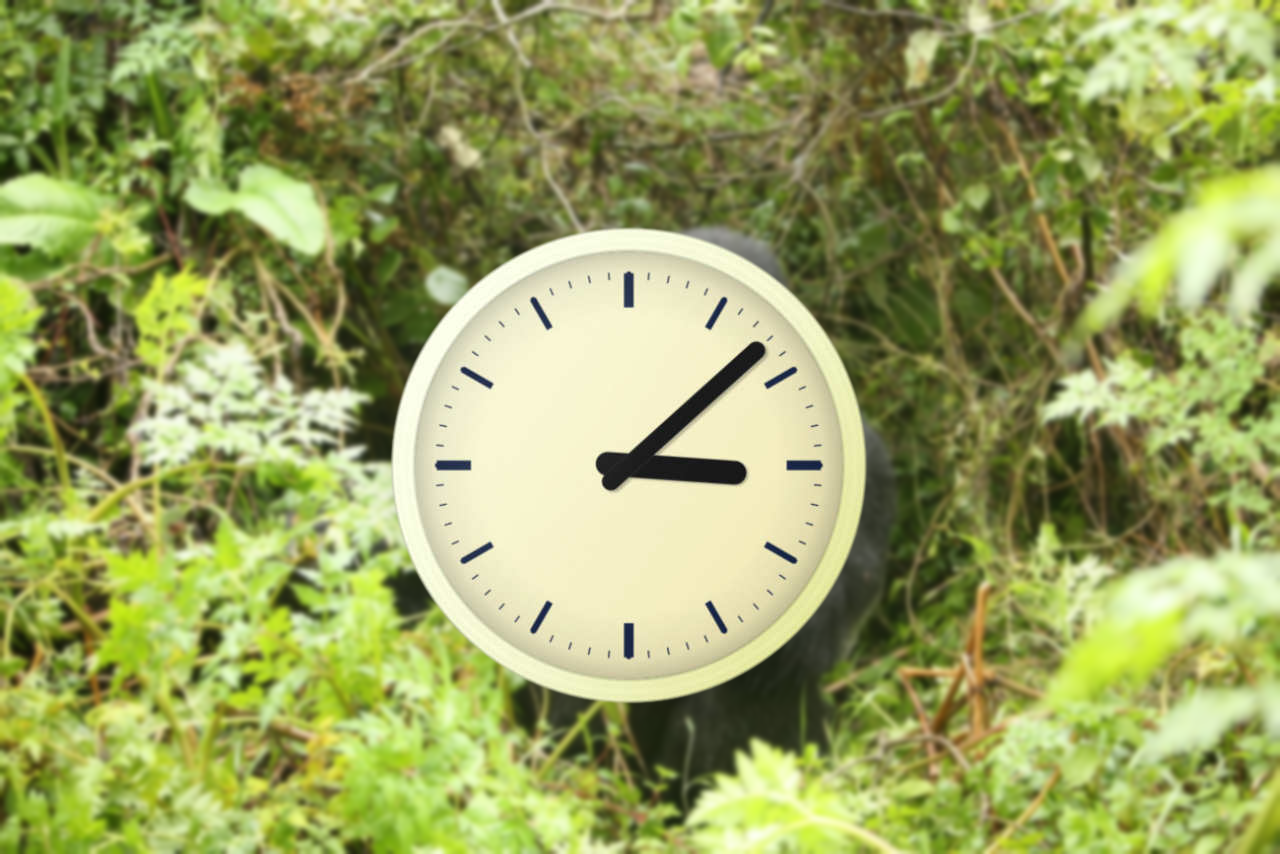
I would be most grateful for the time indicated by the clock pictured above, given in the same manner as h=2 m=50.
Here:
h=3 m=8
